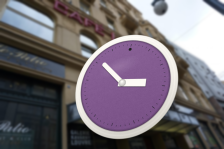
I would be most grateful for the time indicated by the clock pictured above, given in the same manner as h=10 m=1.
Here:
h=2 m=51
